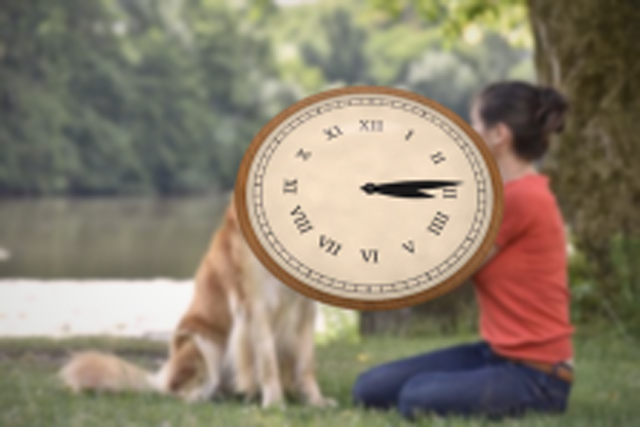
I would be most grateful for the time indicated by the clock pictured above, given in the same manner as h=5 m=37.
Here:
h=3 m=14
